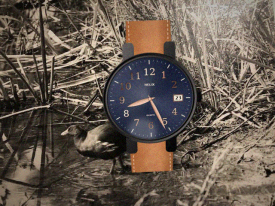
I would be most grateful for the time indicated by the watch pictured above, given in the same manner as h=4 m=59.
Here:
h=8 m=26
